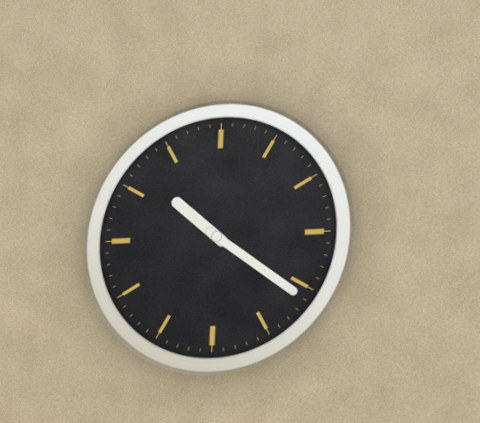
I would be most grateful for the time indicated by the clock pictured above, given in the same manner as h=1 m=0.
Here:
h=10 m=21
